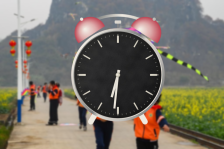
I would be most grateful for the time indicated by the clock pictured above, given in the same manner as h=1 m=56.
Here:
h=6 m=31
